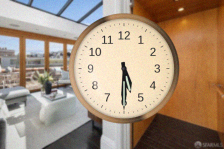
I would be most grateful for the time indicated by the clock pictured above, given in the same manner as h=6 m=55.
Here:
h=5 m=30
